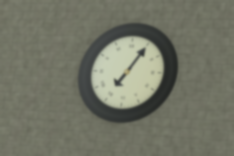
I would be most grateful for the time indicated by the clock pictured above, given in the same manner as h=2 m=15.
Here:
h=7 m=5
